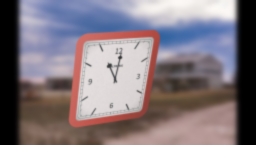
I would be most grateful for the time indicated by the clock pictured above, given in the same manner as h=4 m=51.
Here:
h=11 m=1
